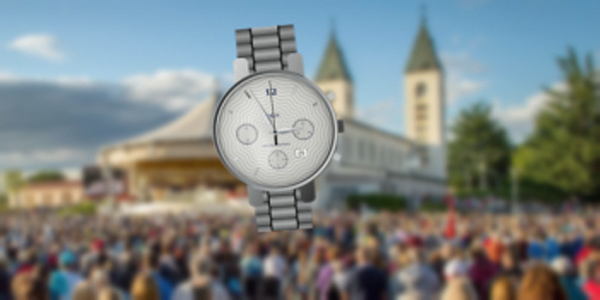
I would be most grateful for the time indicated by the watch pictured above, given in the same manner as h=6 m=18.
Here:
h=2 m=56
